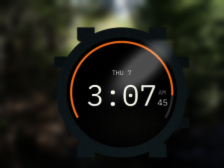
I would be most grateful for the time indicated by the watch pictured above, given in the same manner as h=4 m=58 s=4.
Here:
h=3 m=7 s=45
